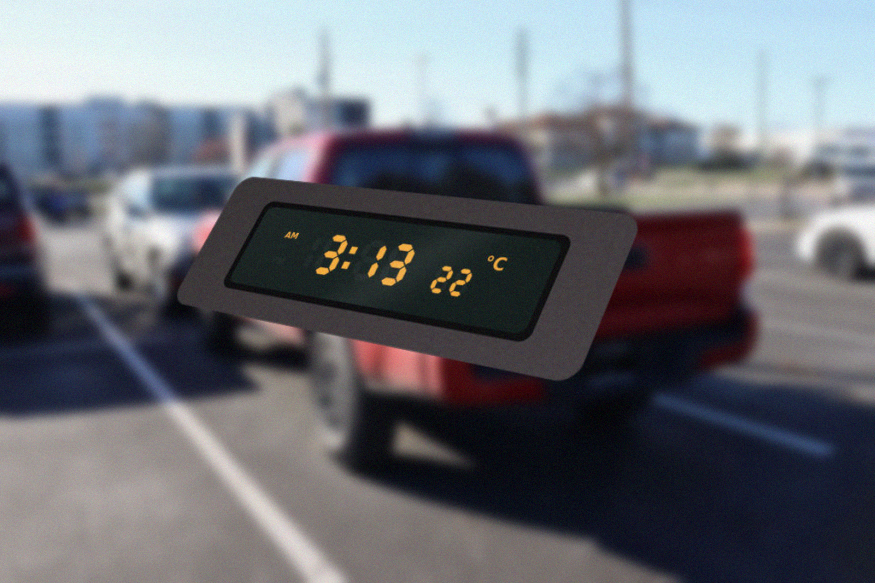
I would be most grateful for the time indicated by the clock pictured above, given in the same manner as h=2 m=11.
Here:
h=3 m=13
